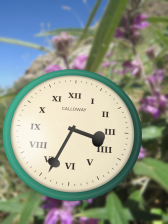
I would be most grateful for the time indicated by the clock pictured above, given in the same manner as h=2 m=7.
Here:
h=3 m=34
